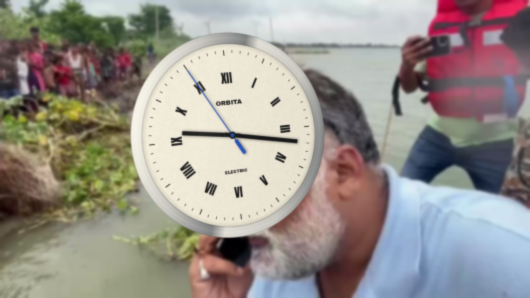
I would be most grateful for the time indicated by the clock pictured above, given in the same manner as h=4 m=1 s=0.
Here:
h=9 m=16 s=55
